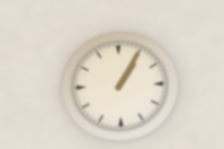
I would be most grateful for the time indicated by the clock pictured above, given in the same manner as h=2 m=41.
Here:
h=1 m=5
